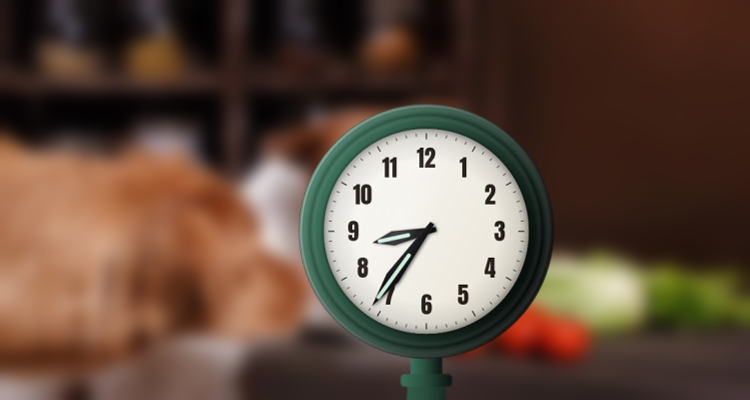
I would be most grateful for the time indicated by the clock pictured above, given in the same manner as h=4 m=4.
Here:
h=8 m=36
